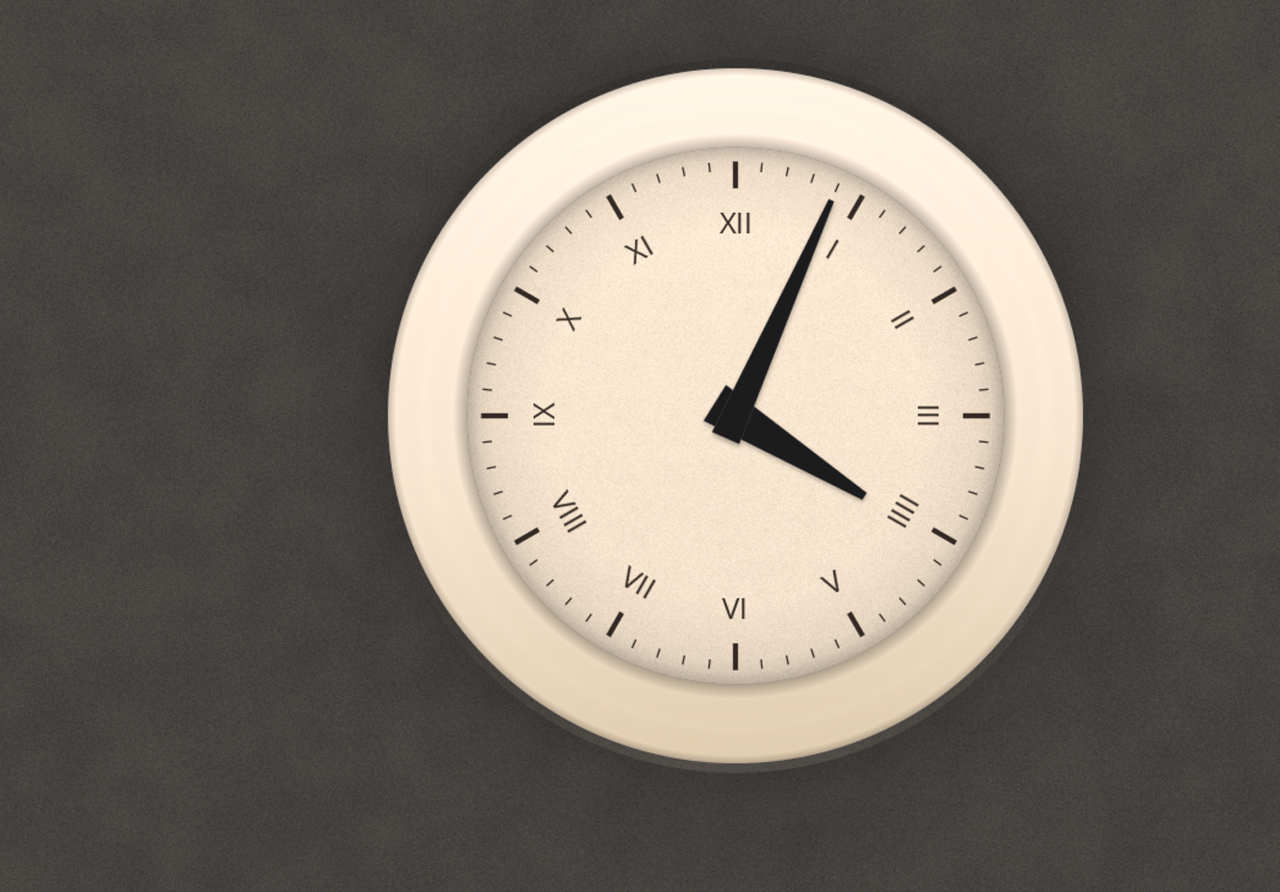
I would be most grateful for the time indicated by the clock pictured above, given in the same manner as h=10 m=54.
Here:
h=4 m=4
